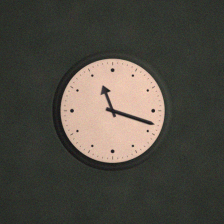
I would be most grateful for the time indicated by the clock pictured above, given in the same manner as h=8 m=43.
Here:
h=11 m=18
